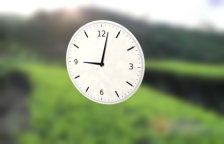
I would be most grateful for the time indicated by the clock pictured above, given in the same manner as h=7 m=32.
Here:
h=9 m=2
